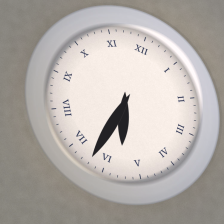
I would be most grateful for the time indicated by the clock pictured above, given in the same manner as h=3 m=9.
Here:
h=5 m=32
